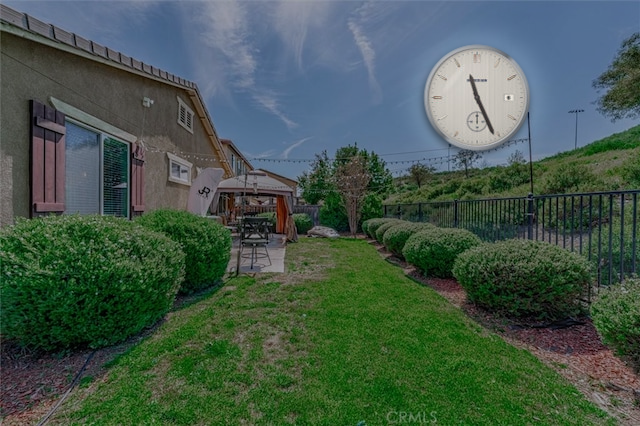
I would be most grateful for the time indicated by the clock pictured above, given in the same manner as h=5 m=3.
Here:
h=11 m=26
